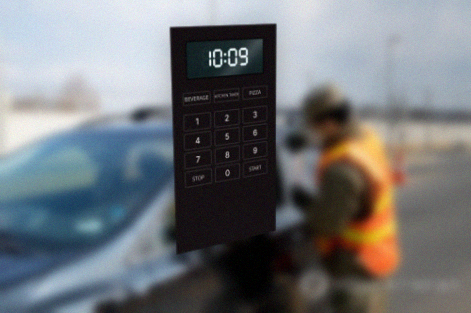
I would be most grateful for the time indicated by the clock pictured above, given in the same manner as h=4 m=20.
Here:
h=10 m=9
